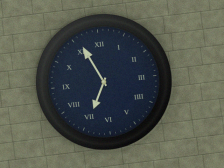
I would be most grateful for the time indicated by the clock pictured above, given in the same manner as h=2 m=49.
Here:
h=6 m=56
